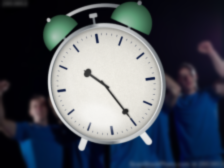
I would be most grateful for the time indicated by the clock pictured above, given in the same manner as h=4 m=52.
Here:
h=10 m=25
